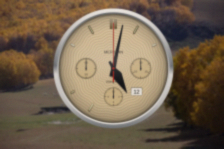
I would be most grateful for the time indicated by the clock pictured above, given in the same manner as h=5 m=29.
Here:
h=5 m=2
